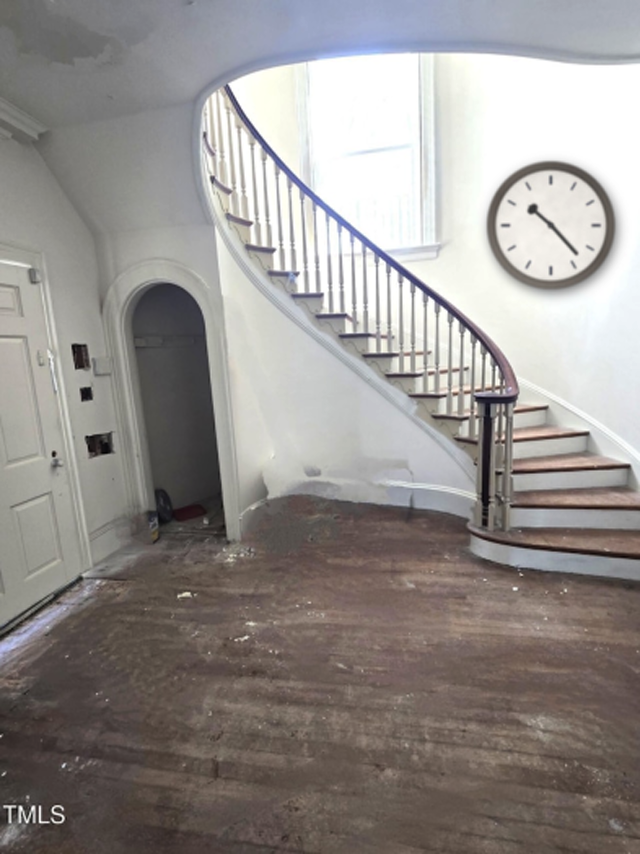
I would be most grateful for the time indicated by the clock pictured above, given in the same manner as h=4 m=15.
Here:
h=10 m=23
